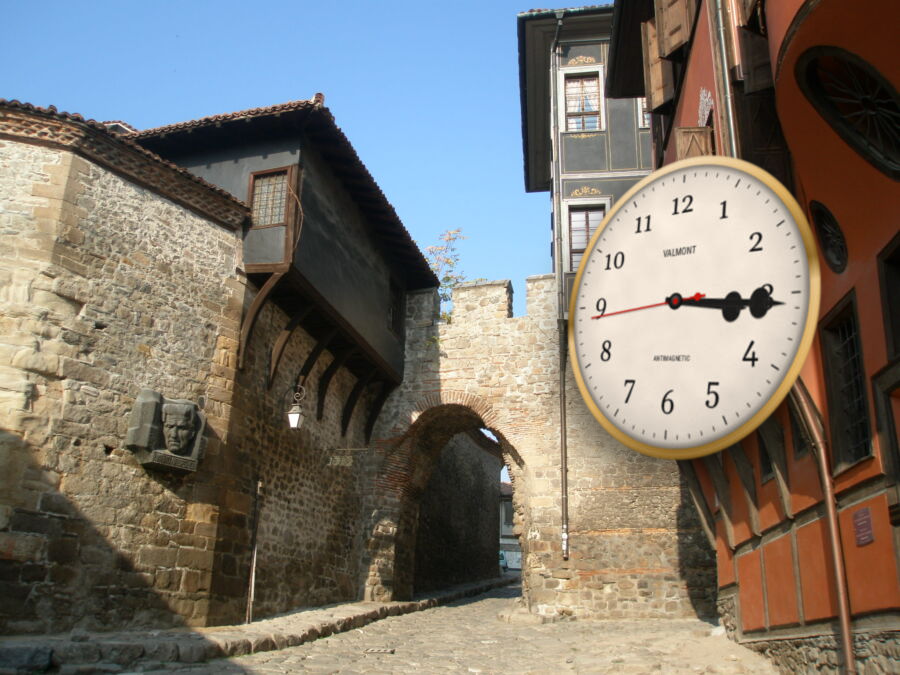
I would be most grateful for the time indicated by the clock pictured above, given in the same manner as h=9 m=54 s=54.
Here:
h=3 m=15 s=44
